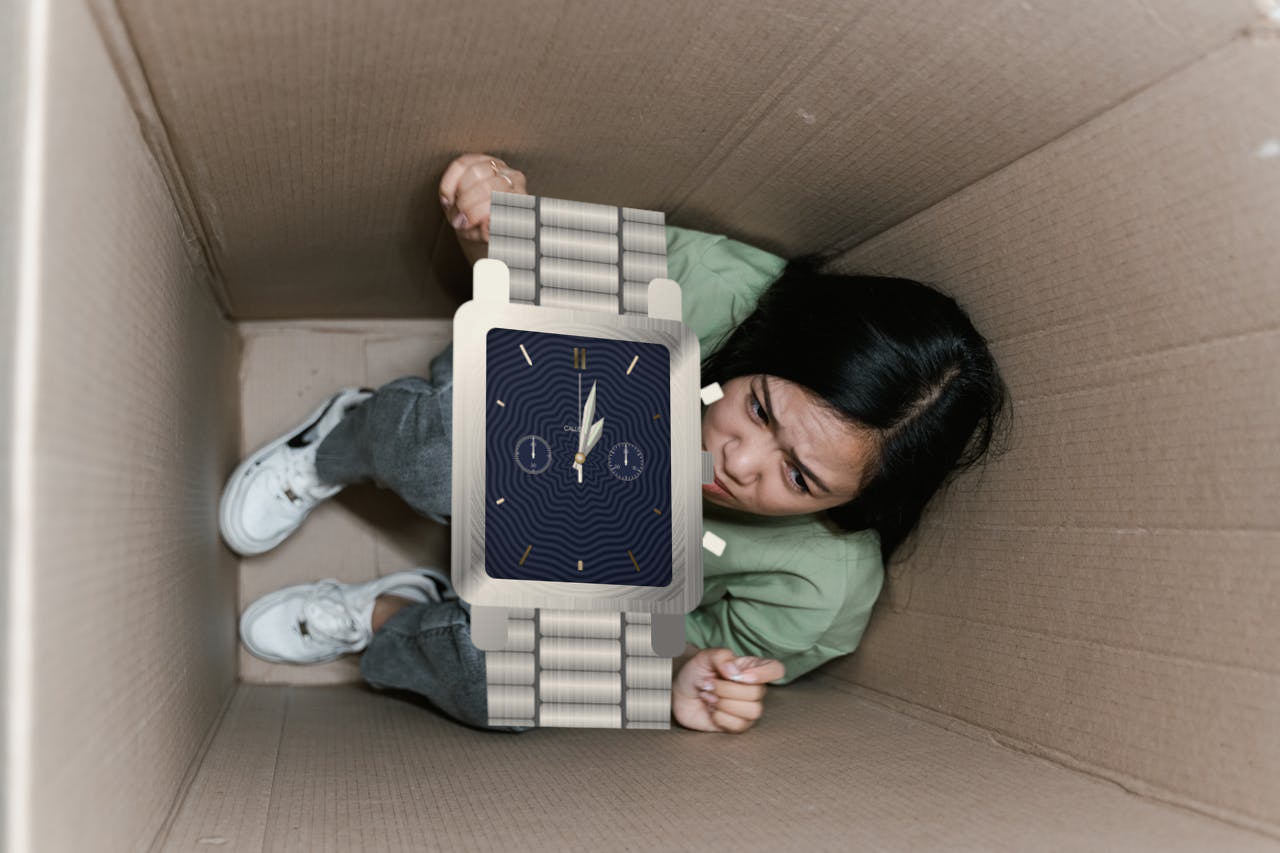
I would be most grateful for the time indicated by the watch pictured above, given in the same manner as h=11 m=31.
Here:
h=1 m=2
